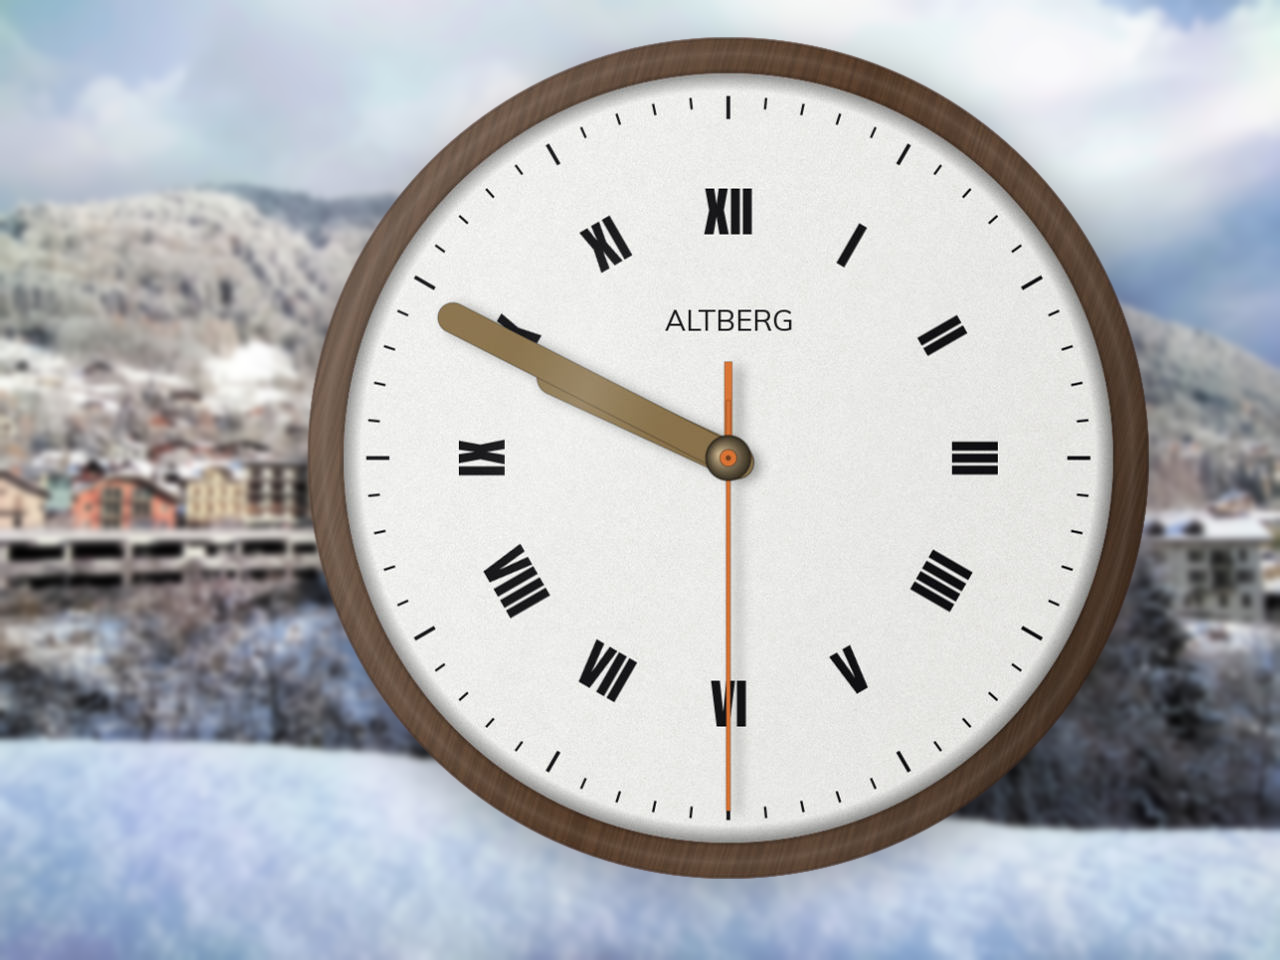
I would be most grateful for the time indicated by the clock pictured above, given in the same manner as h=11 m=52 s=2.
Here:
h=9 m=49 s=30
